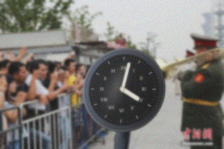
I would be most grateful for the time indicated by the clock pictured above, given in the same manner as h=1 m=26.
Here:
h=4 m=2
